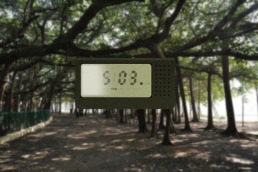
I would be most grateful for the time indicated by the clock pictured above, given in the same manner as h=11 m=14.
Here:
h=5 m=3
